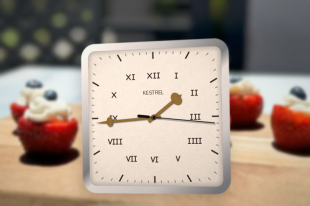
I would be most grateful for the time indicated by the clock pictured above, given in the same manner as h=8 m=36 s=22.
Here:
h=1 m=44 s=16
